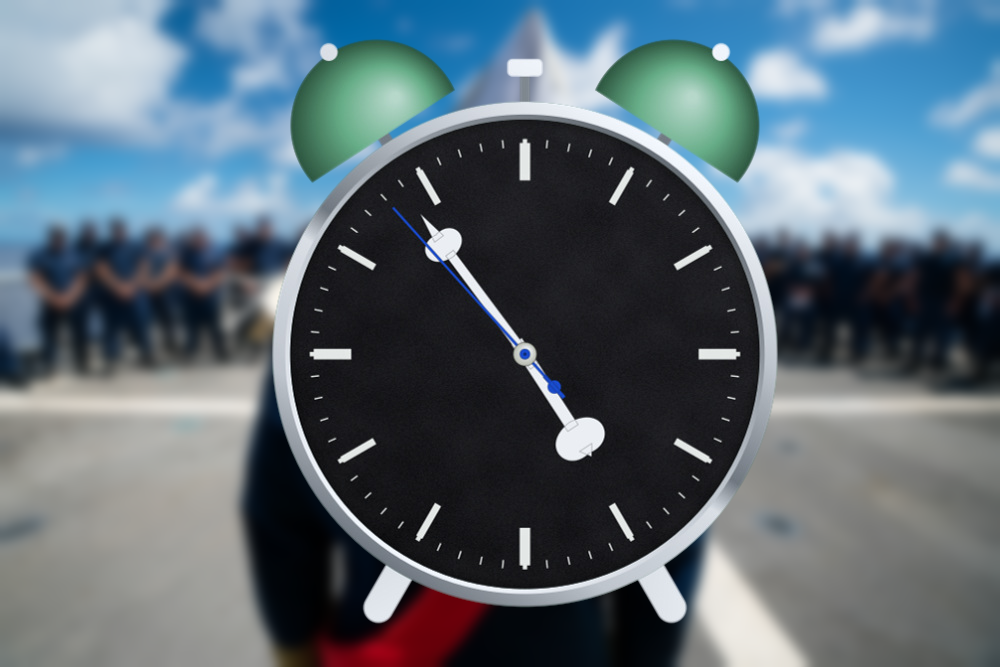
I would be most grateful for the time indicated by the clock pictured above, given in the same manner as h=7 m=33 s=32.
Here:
h=4 m=53 s=53
